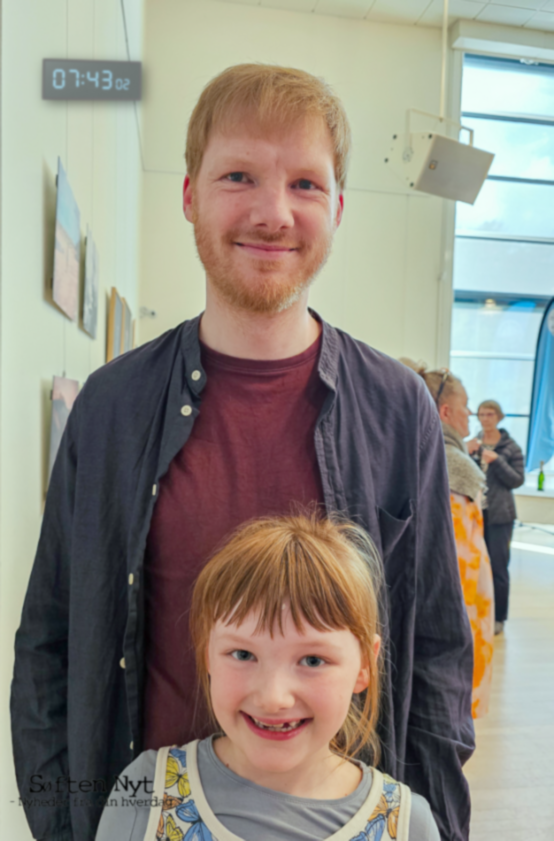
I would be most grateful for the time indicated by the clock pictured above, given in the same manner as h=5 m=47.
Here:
h=7 m=43
